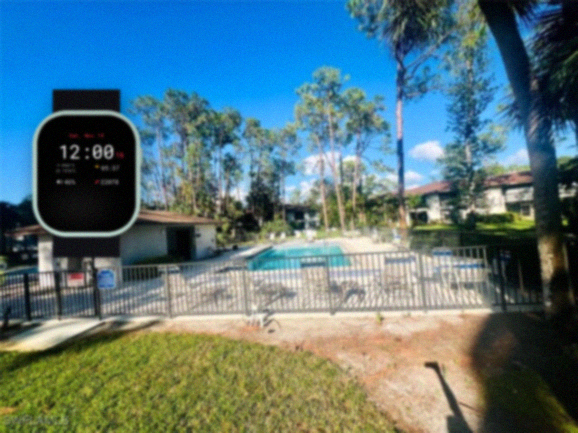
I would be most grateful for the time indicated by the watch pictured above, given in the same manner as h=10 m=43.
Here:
h=12 m=0
